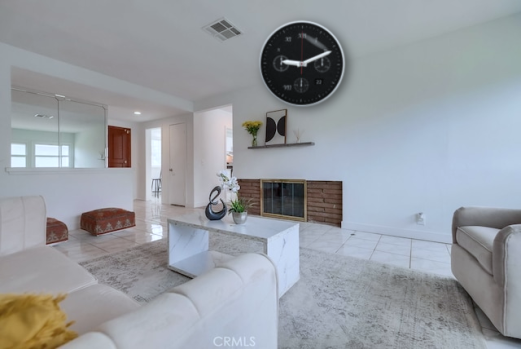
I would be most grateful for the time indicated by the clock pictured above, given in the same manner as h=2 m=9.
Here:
h=9 m=11
